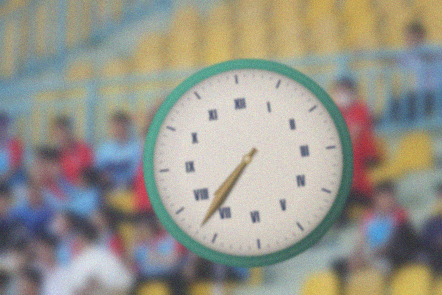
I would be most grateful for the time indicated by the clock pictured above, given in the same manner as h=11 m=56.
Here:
h=7 m=37
